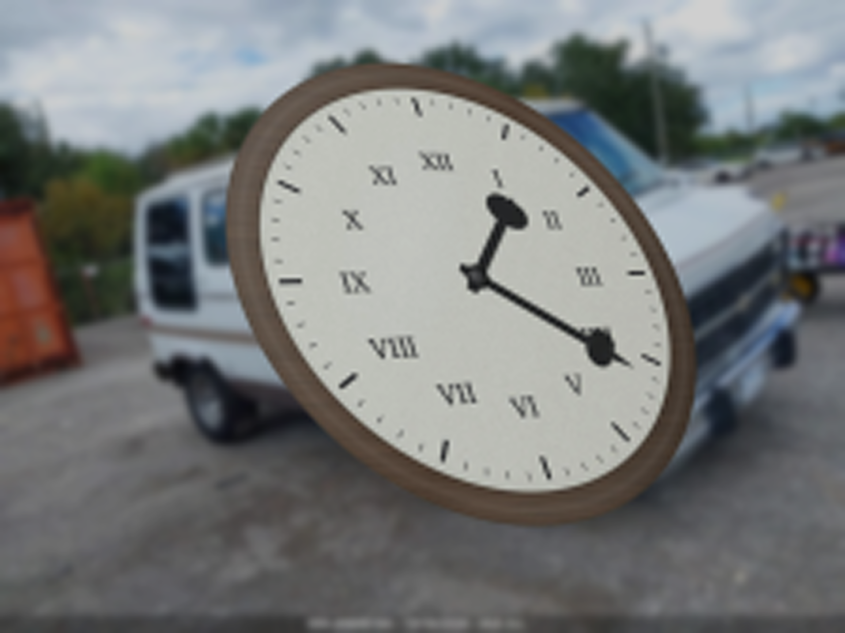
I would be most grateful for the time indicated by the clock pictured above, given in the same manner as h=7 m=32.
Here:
h=1 m=21
